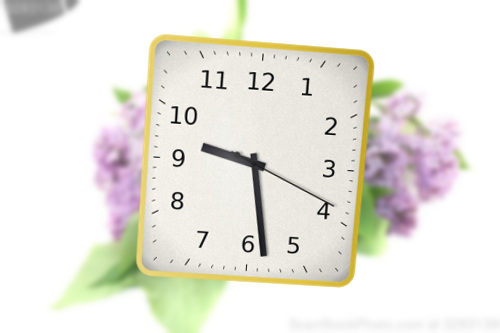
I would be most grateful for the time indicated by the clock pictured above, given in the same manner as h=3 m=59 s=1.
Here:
h=9 m=28 s=19
